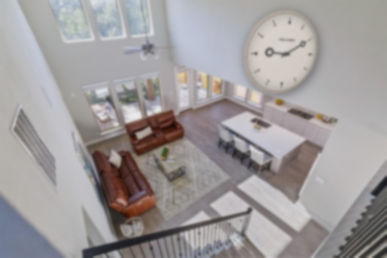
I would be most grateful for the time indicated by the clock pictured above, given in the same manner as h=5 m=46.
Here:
h=9 m=10
